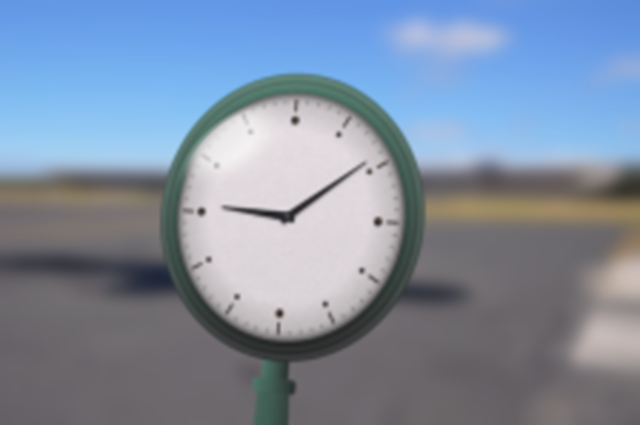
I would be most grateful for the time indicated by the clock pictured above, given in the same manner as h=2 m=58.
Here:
h=9 m=9
